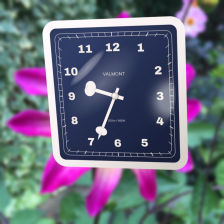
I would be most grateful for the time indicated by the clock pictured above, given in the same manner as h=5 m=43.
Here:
h=9 m=34
